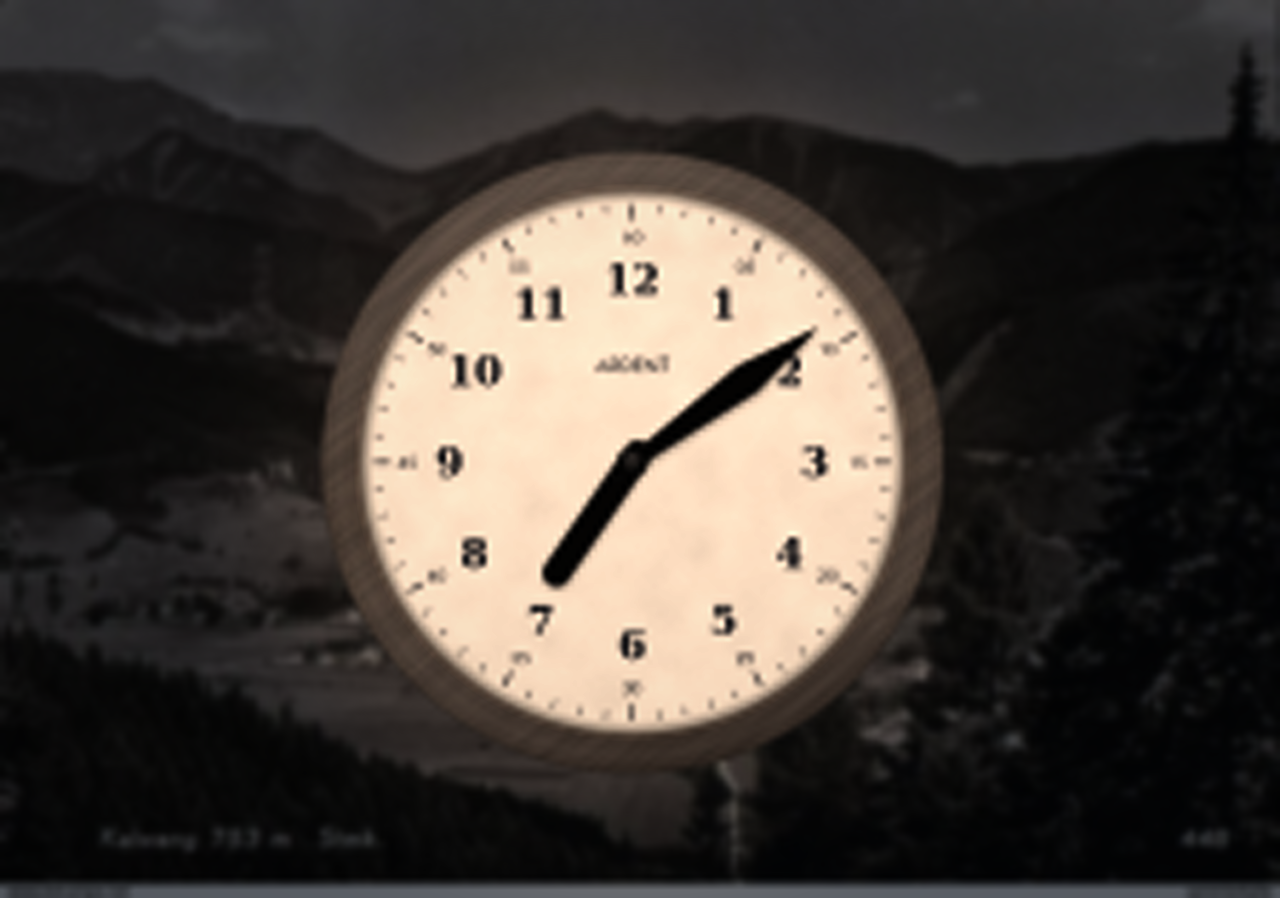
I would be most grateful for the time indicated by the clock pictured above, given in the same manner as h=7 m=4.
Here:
h=7 m=9
